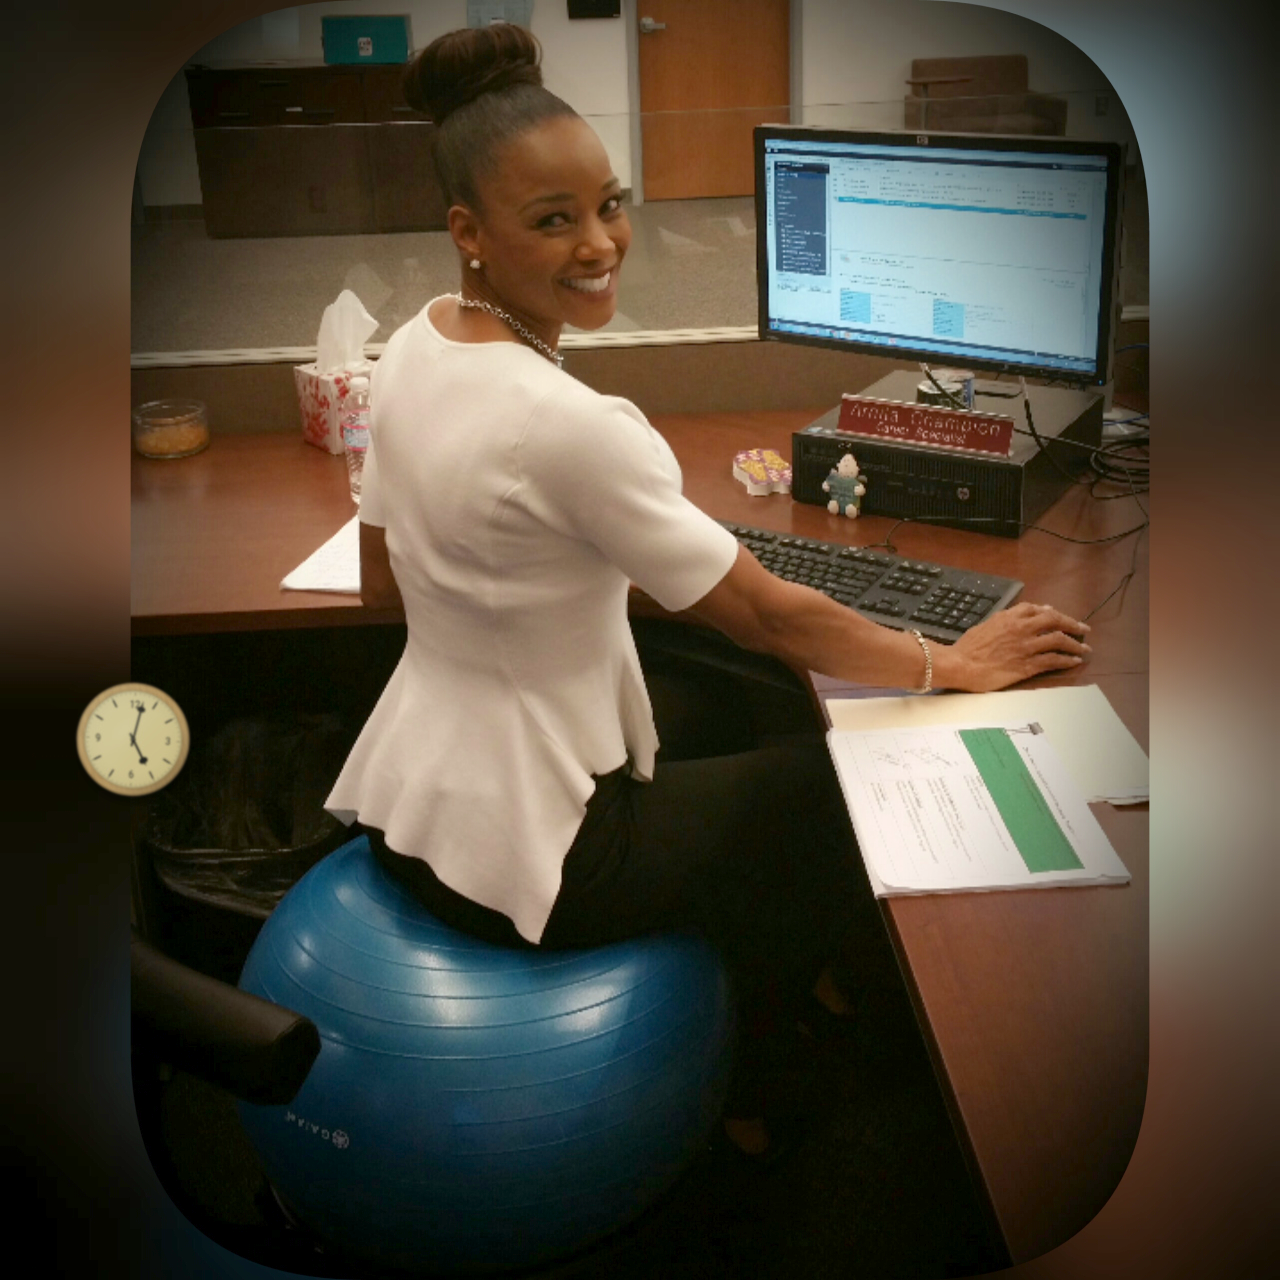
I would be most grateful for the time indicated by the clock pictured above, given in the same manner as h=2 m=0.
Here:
h=5 m=2
